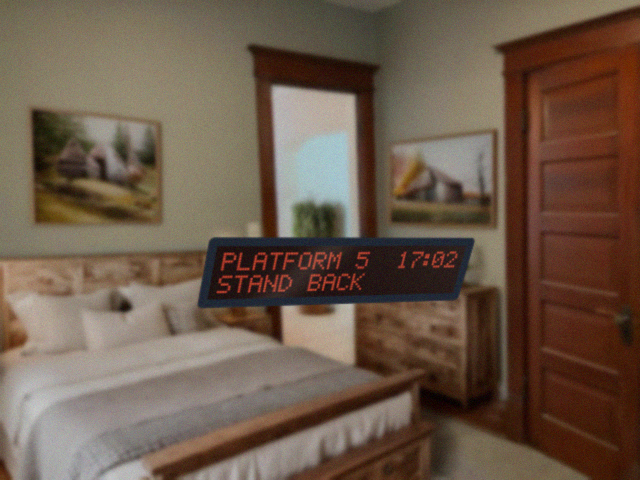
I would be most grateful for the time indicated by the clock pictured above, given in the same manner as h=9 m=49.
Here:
h=17 m=2
